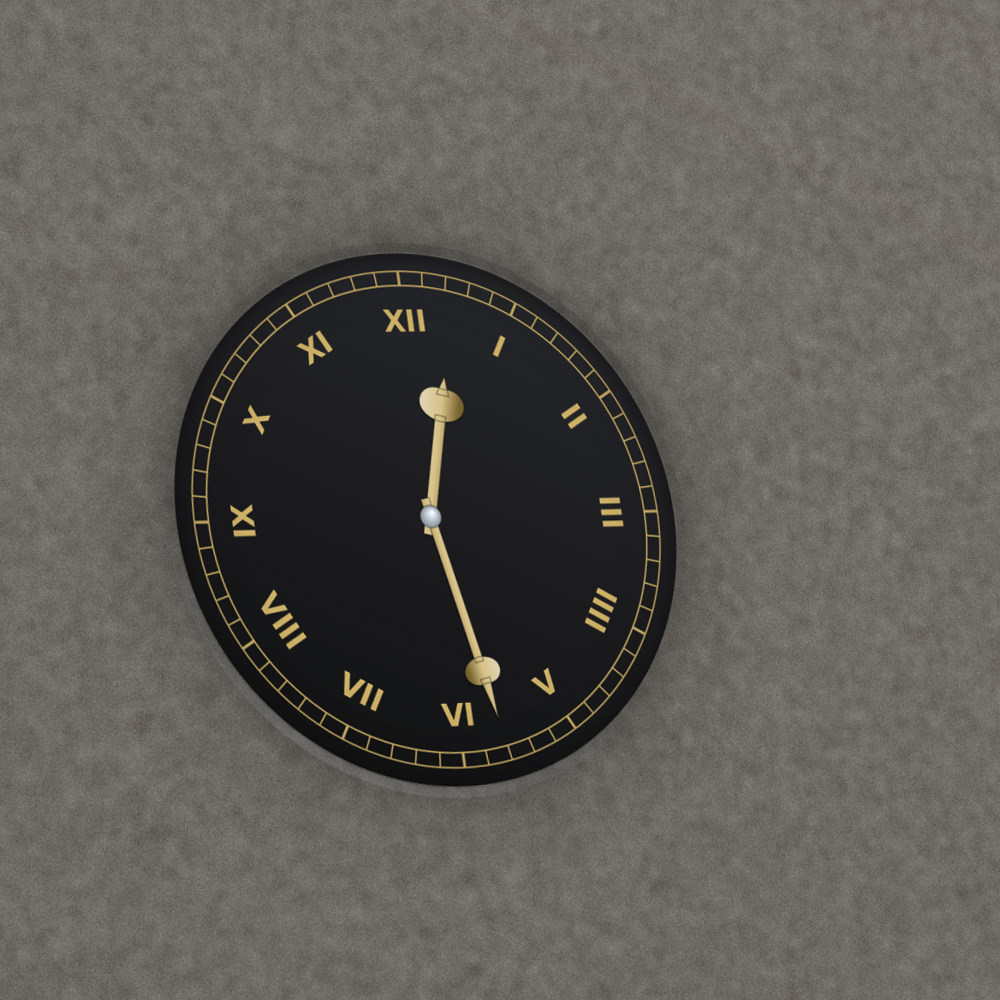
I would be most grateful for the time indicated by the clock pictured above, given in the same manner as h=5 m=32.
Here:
h=12 m=28
